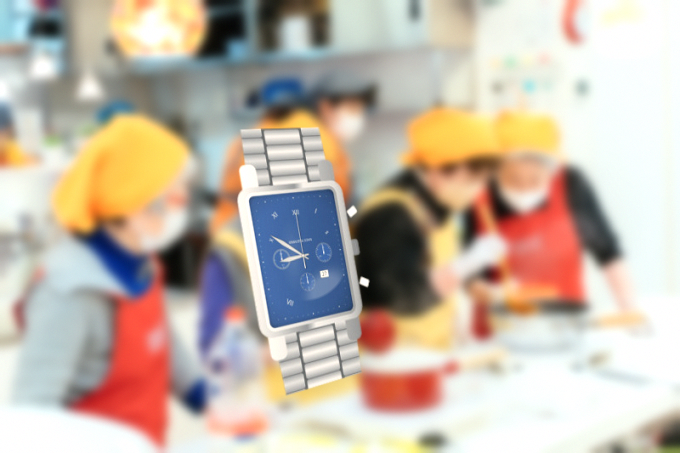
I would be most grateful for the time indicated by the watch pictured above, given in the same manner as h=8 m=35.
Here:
h=8 m=51
